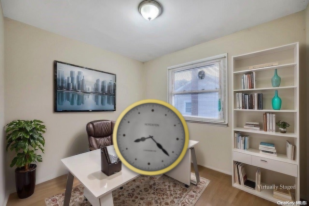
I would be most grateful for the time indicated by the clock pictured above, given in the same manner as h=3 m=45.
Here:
h=8 m=22
